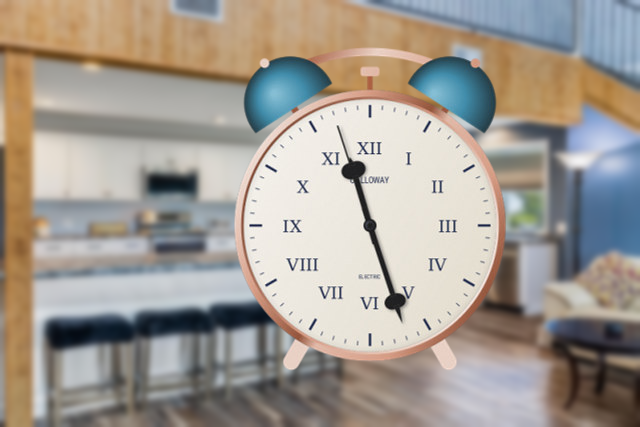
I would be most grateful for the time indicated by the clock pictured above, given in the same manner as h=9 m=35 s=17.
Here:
h=11 m=26 s=57
